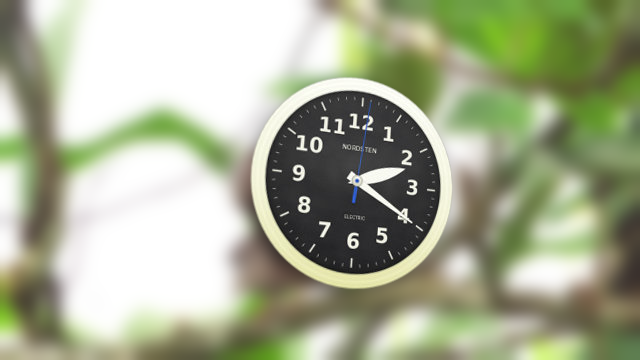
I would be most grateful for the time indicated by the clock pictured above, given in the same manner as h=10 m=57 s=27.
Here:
h=2 m=20 s=1
